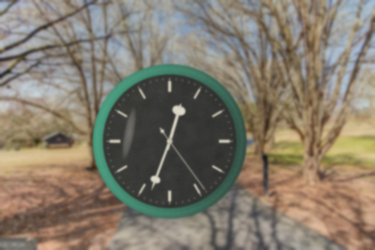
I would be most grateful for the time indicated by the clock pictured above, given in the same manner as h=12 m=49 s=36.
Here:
h=12 m=33 s=24
